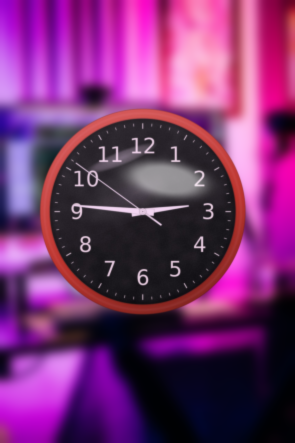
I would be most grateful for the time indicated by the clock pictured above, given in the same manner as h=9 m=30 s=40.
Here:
h=2 m=45 s=51
